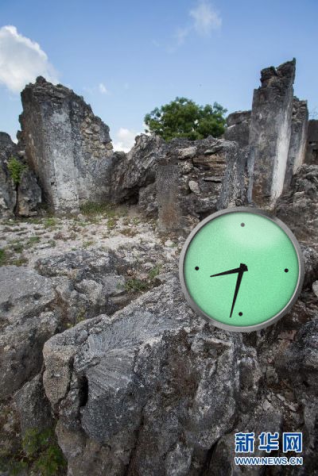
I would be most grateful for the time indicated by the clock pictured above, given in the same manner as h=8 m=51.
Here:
h=8 m=32
